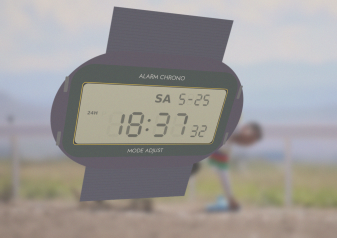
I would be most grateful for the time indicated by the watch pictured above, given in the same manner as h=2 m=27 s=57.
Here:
h=18 m=37 s=32
